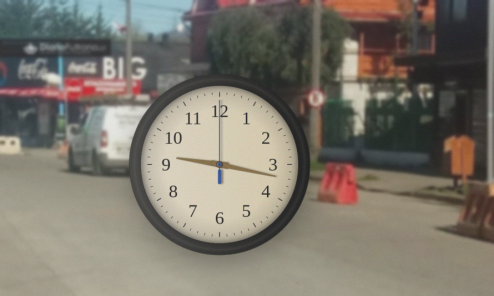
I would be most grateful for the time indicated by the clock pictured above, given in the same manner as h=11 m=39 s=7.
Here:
h=9 m=17 s=0
